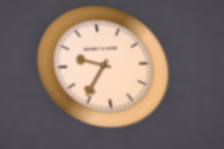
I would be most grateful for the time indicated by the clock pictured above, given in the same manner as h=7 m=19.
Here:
h=9 m=36
